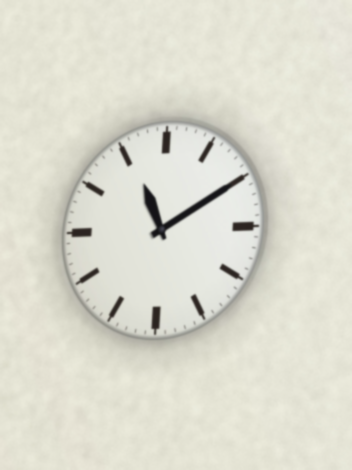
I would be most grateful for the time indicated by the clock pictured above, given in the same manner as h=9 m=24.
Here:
h=11 m=10
